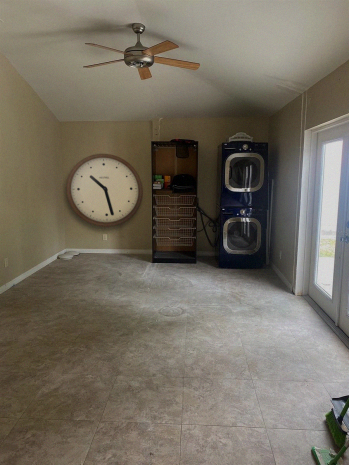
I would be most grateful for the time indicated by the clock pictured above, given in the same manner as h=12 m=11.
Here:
h=10 m=28
